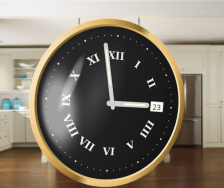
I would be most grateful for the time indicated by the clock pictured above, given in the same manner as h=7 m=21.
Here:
h=2 m=58
